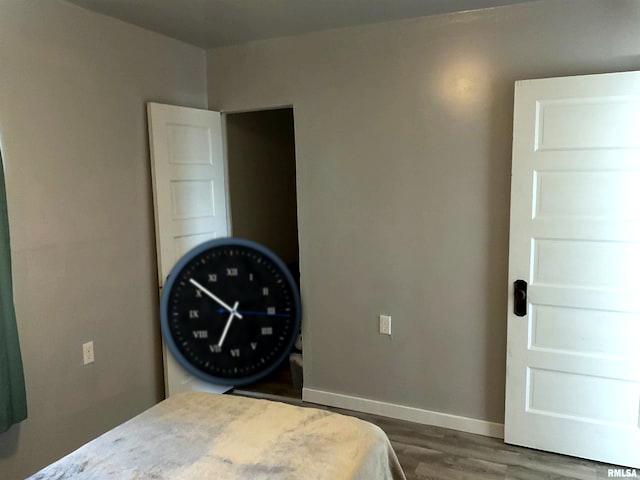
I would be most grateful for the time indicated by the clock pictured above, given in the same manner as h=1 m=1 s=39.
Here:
h=6 m=51 s=16
